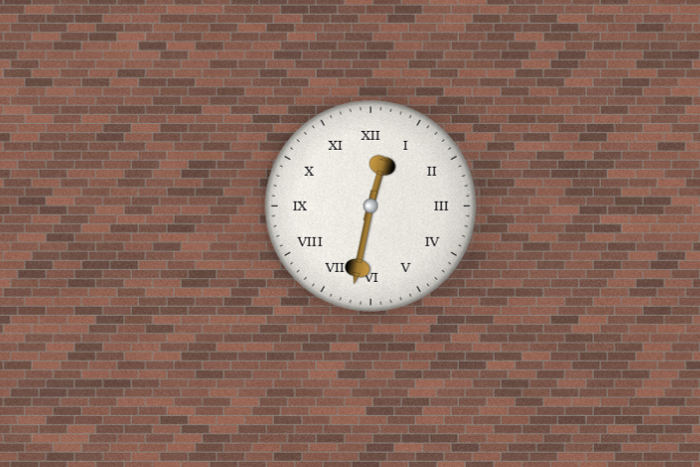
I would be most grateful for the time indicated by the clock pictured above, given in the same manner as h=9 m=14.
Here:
h=12 m=32
